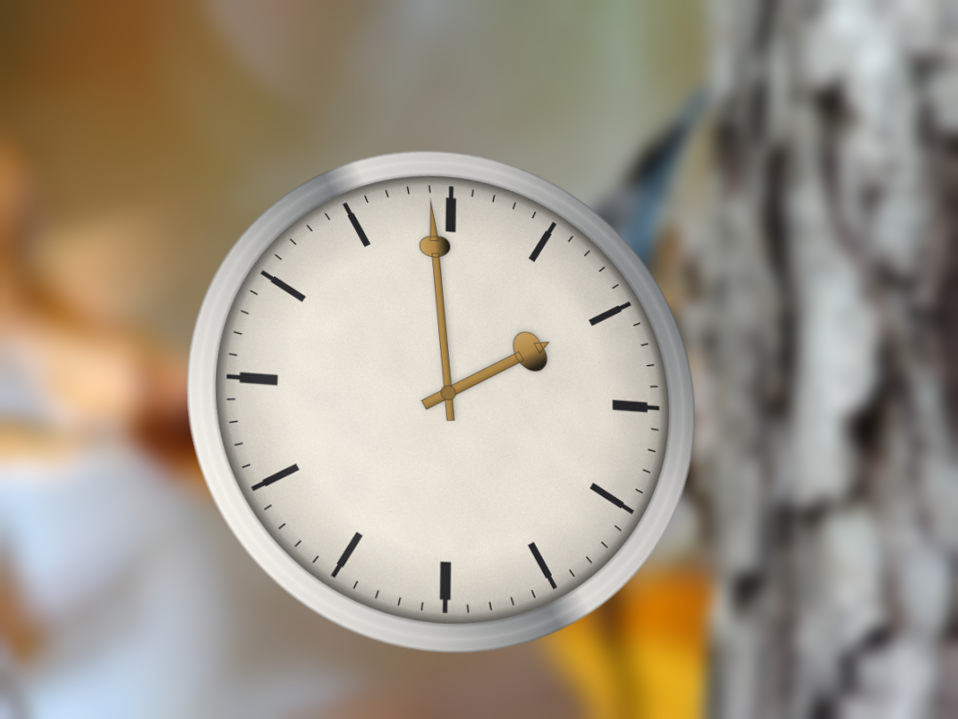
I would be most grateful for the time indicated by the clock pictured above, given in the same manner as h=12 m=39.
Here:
h=1 m=59
